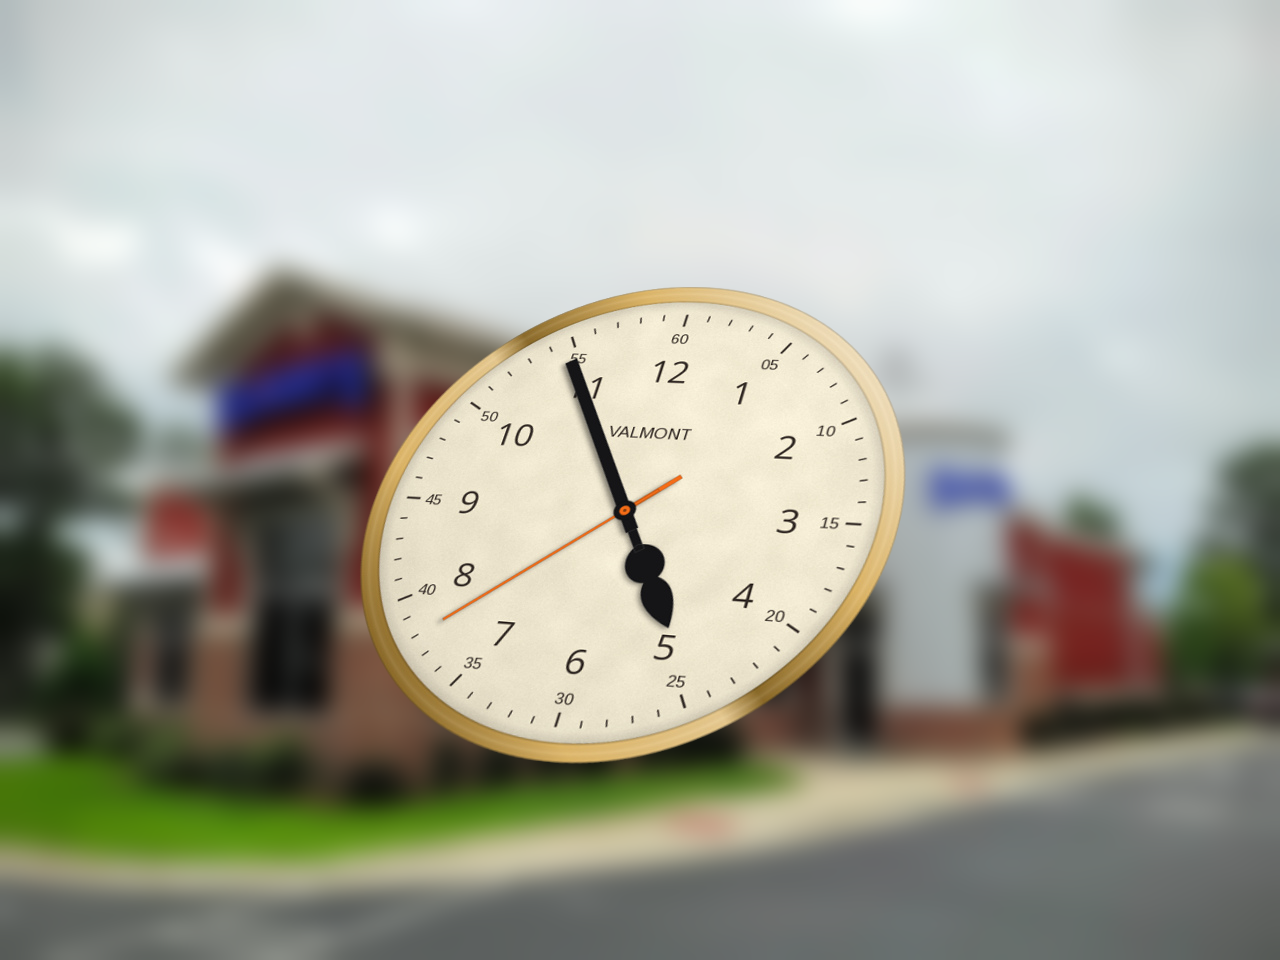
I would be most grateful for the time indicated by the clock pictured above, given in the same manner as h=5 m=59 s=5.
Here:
h=4 m=54 s=38
